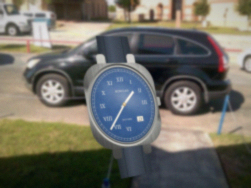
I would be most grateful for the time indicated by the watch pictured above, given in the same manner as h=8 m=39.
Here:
h=1 m=37
